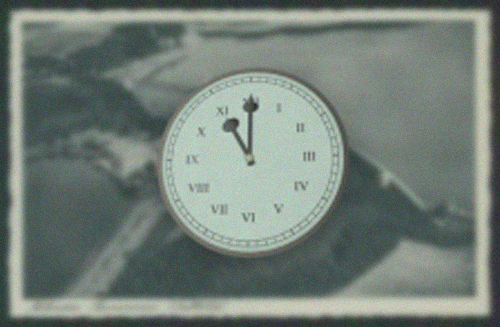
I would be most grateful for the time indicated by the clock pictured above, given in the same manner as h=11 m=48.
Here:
h=11 m=0
